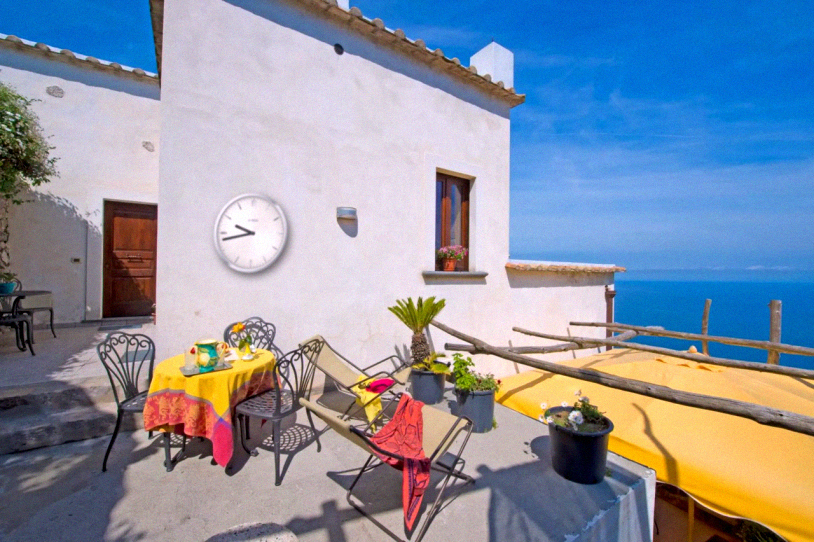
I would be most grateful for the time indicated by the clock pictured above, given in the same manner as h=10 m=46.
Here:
h=9 m=43
